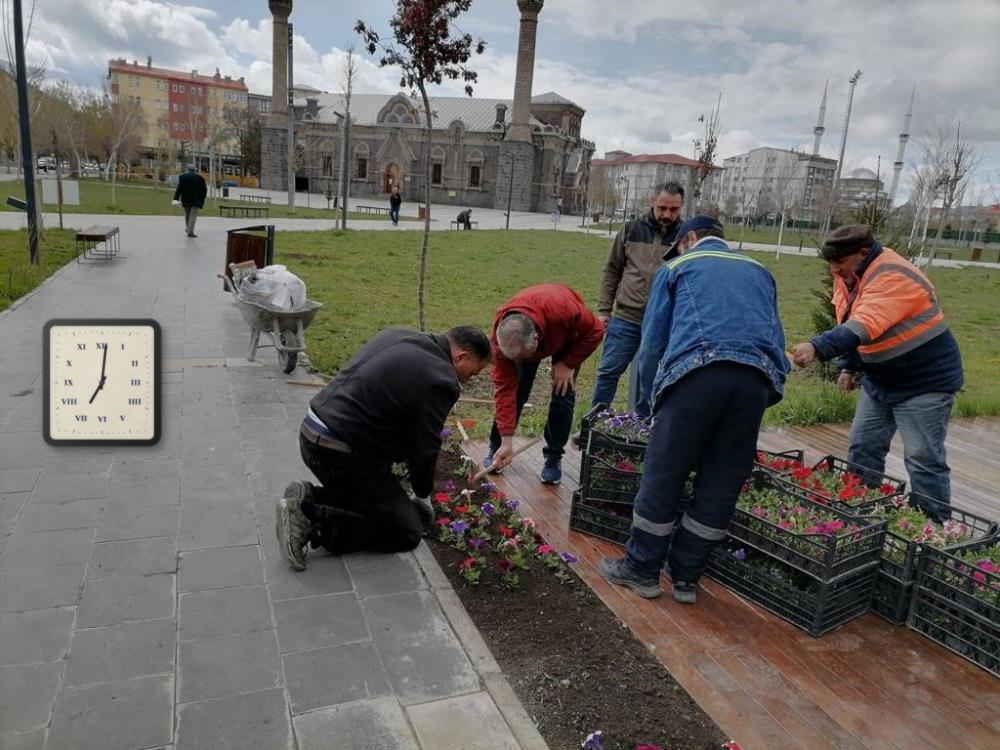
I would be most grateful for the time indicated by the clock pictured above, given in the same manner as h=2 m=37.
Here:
h=7 m=1
